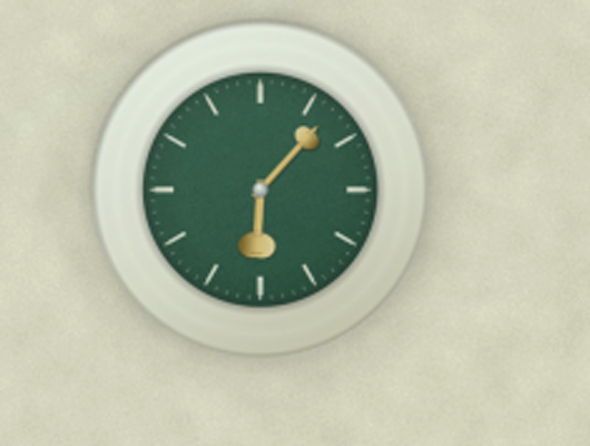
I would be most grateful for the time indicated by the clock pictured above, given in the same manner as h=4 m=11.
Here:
h=6 m=7
